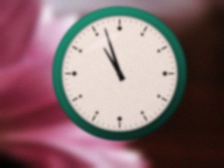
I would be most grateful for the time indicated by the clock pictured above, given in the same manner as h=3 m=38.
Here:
h=10 m=57
